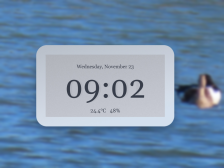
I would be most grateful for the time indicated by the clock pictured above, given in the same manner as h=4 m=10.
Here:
h=9 m=2
